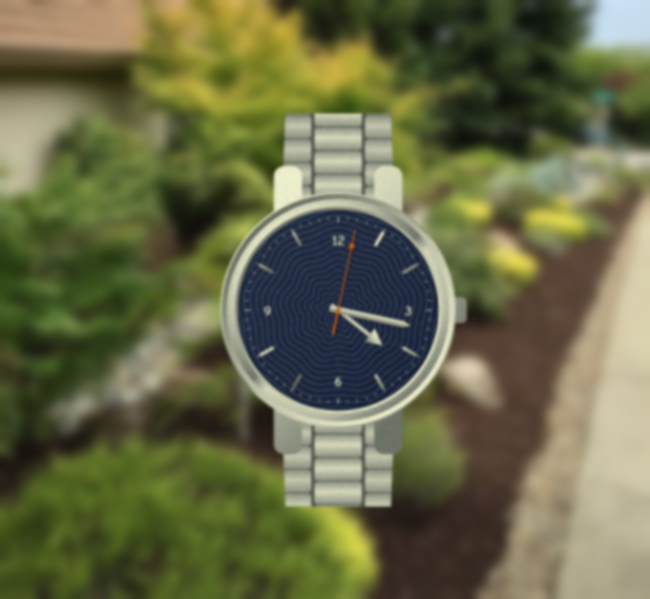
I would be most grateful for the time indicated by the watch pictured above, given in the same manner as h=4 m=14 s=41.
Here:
h=4 m=17 s=2
